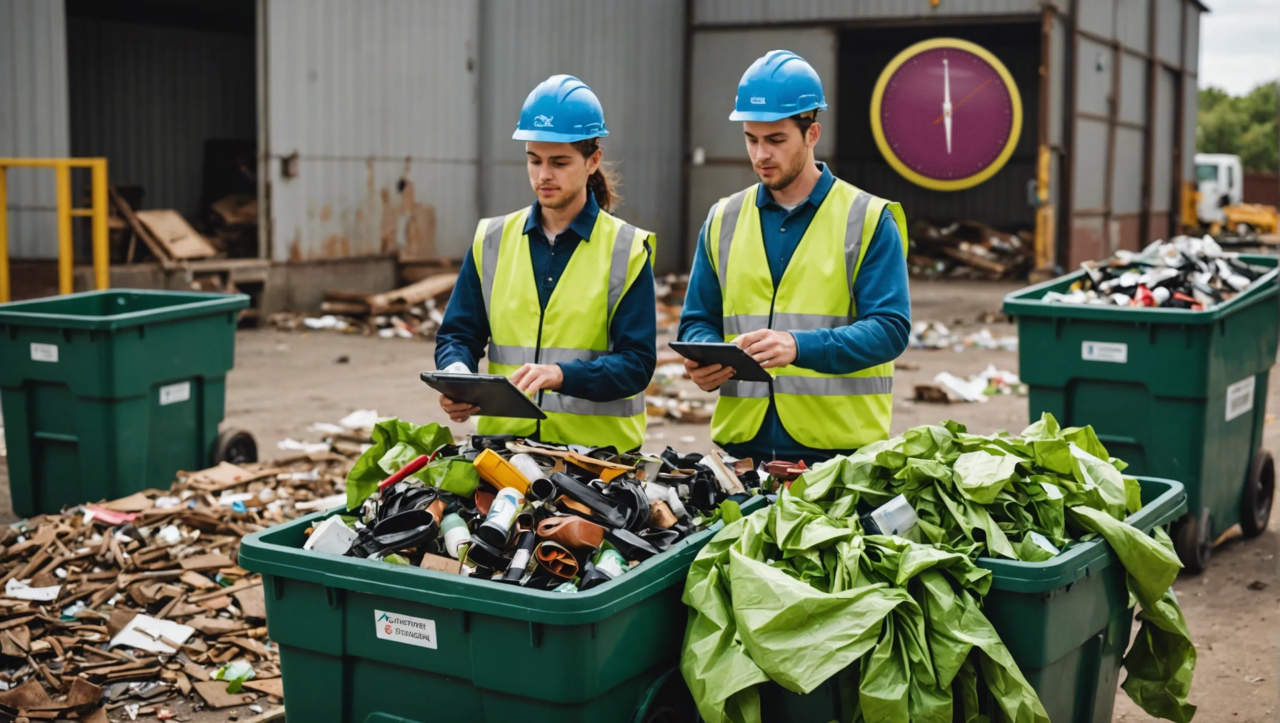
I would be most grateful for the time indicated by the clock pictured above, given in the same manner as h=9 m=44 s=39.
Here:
h=6 m=0 s=9
